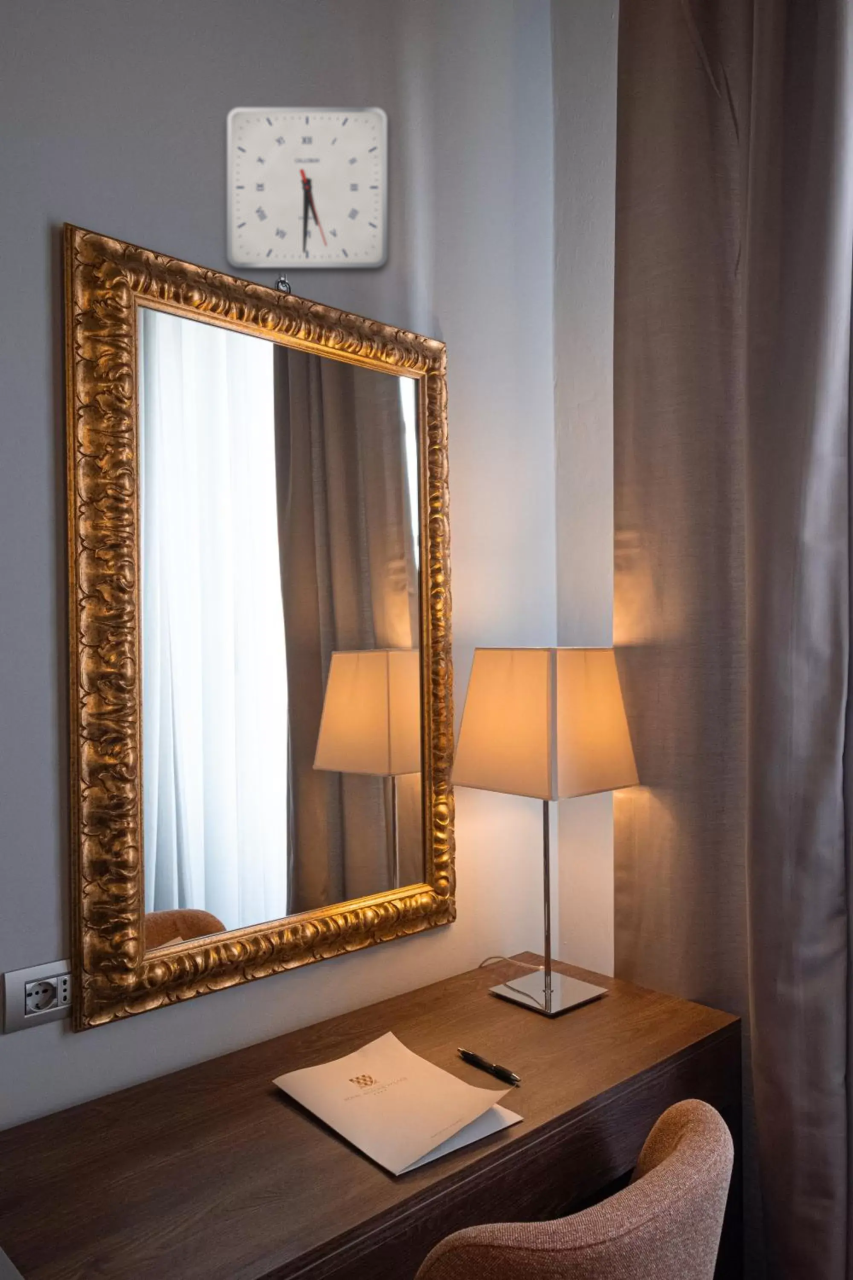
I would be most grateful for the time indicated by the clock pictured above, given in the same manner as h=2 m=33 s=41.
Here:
h=5 m=30 s=27
